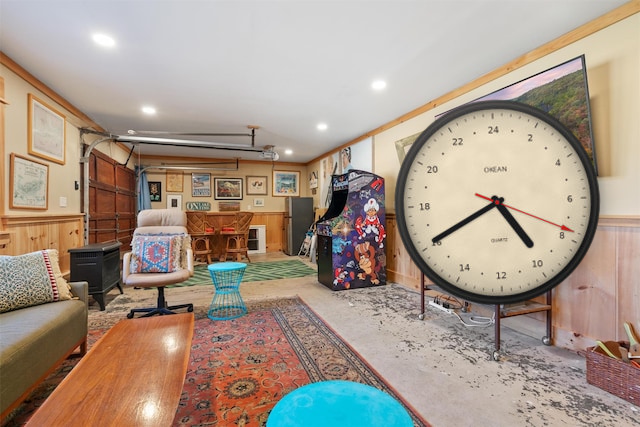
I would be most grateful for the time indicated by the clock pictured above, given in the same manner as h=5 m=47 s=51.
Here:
h=9 m=40 s=19
